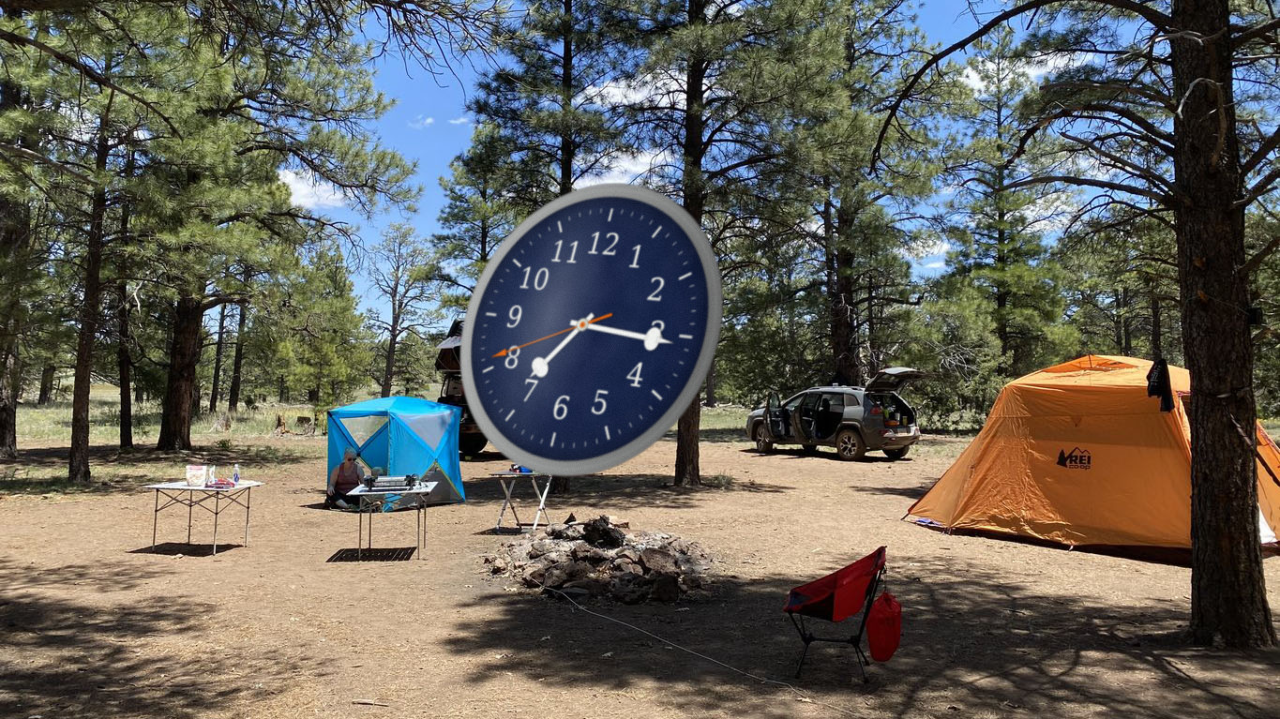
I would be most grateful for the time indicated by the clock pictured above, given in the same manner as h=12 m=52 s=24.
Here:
h=7 m=15 s=41
